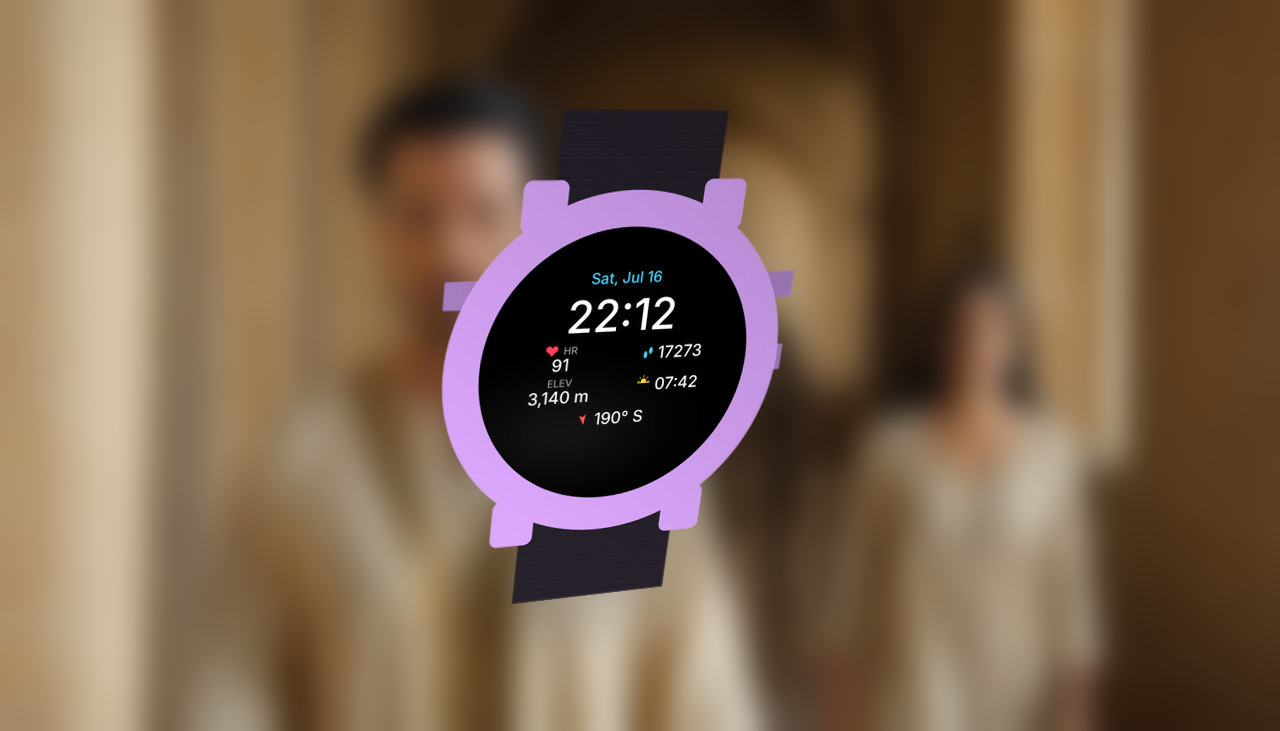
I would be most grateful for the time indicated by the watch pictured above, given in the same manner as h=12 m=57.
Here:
h=22 m=12
